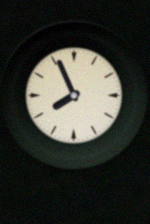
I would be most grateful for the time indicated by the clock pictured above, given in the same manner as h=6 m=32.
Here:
h=7 m=56
